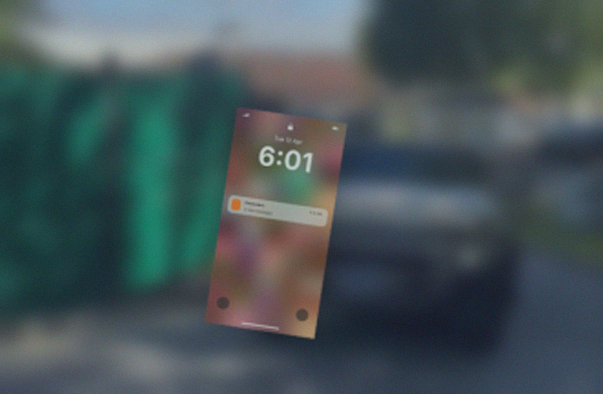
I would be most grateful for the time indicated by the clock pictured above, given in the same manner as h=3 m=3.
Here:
h=6 m=1
